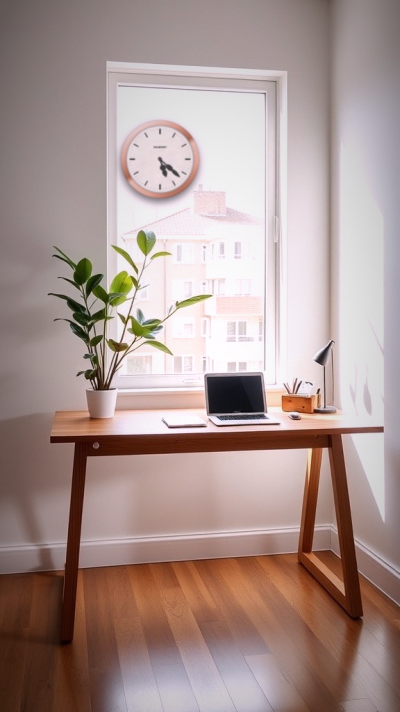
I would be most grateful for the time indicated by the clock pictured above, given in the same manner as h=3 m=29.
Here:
h=5 m=22
